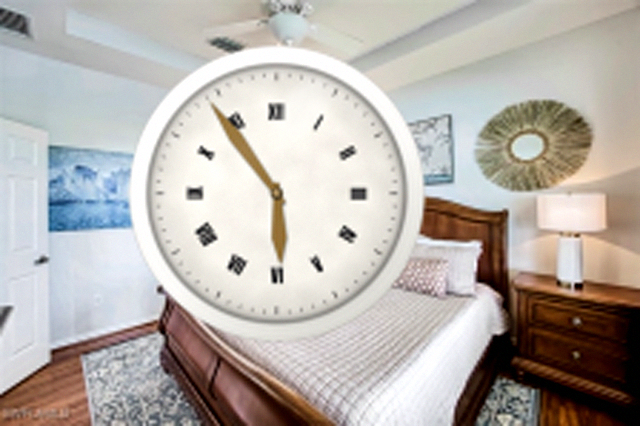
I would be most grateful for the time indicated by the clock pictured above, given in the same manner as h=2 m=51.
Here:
h=5 m=54
